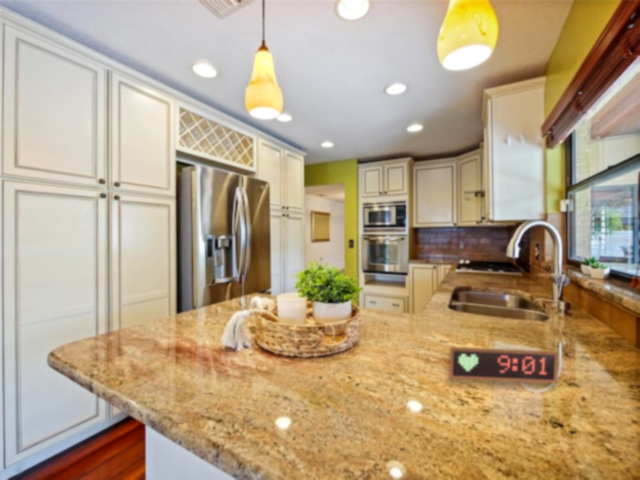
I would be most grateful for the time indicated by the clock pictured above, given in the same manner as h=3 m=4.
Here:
h=9 m=1
